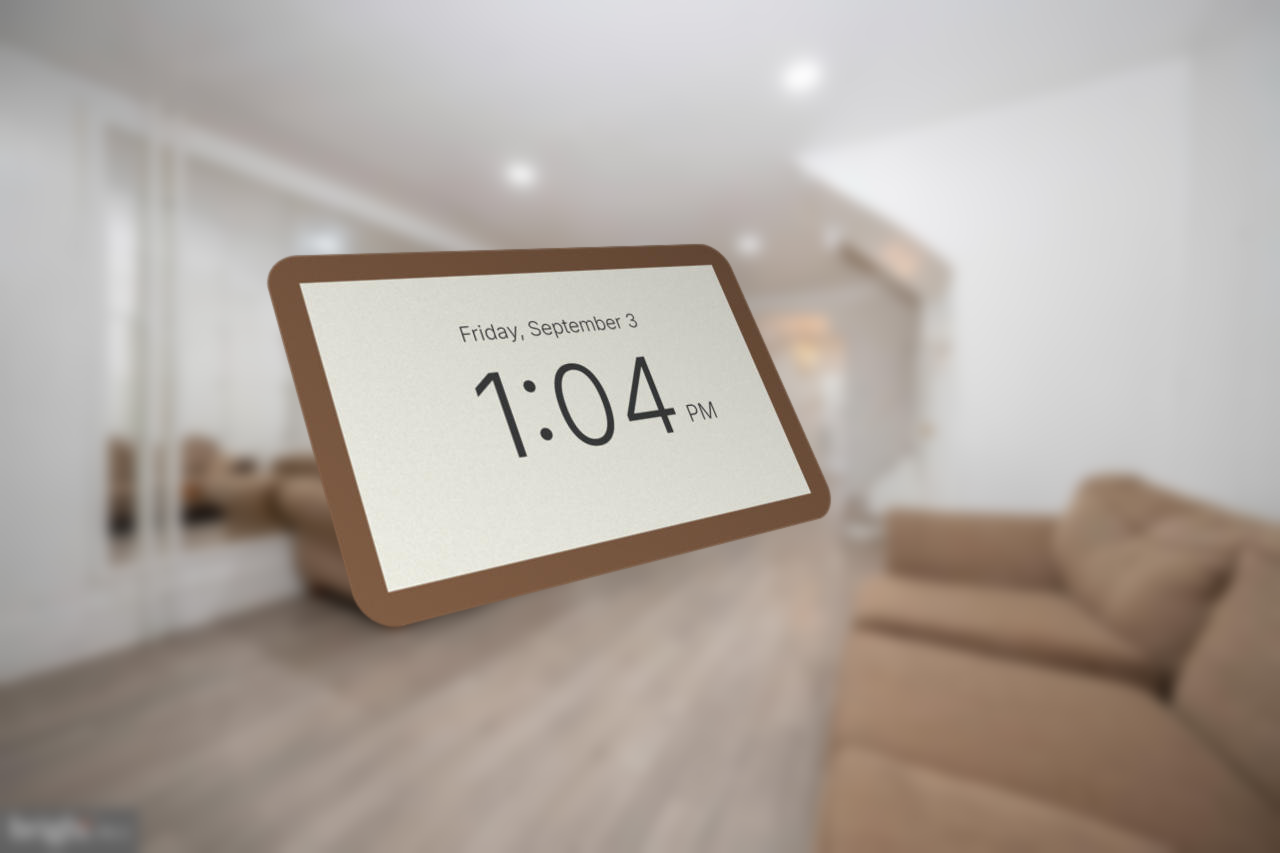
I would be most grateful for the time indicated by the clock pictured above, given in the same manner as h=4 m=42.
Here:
h=1 m=4
